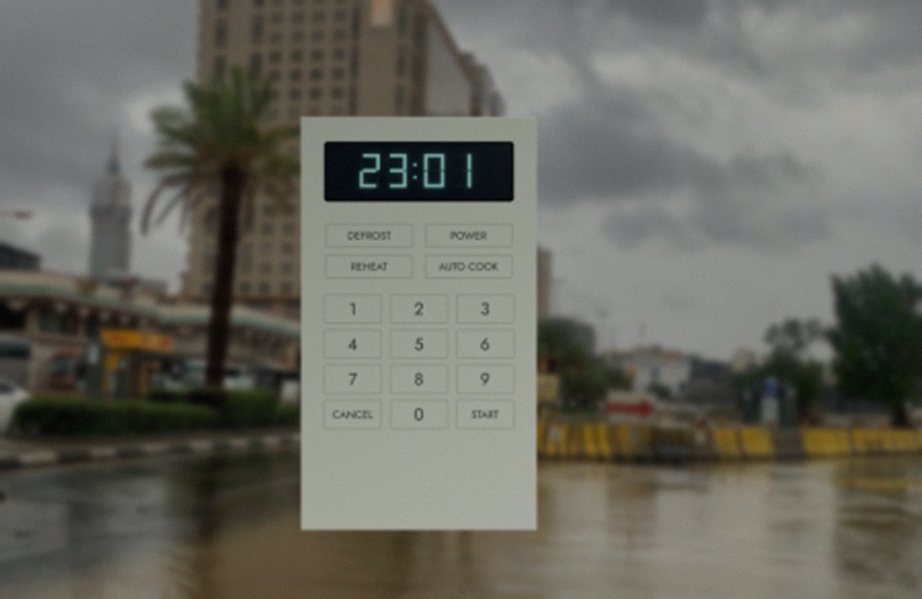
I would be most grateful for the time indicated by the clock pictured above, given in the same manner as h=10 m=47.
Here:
h=23 m=1
